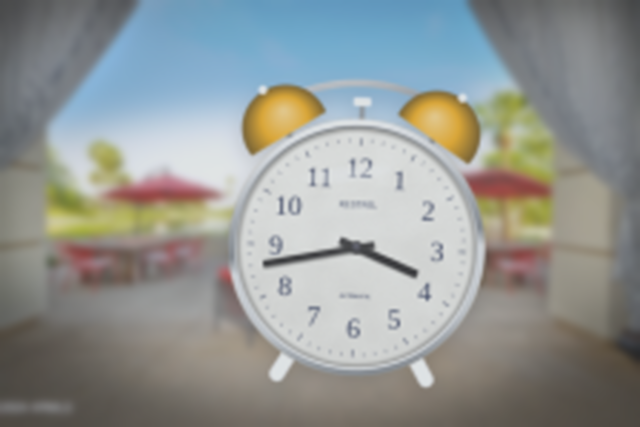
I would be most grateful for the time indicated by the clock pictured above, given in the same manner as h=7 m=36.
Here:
h=3 m=43
